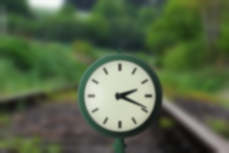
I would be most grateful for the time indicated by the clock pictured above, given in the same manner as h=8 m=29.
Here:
h=2 m=19
